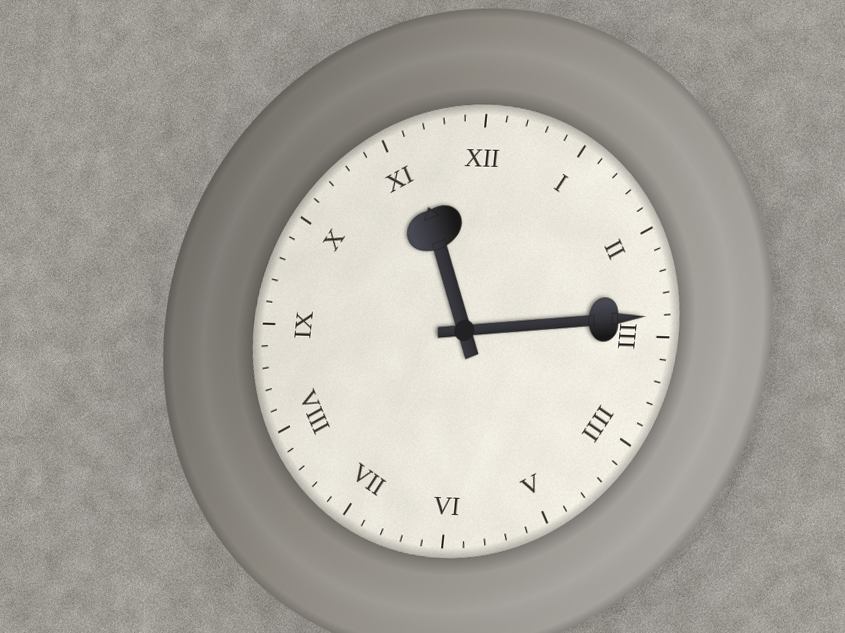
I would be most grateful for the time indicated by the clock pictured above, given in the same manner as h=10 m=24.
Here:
h=11 m=14
